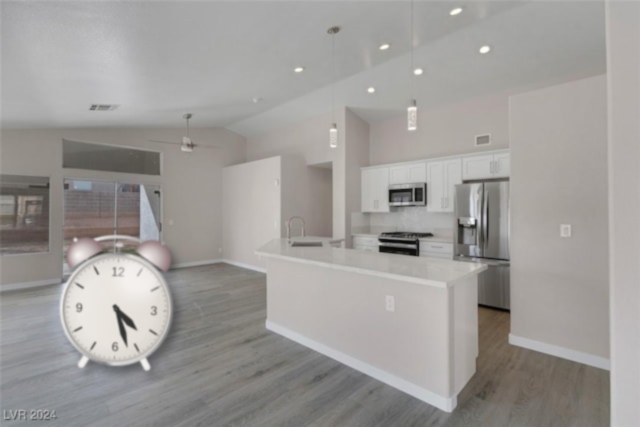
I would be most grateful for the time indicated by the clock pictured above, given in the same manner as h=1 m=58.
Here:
h=4 m=27
